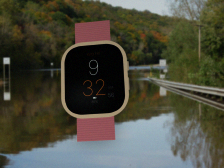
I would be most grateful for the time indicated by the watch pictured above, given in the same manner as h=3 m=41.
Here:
h=9 m=32
